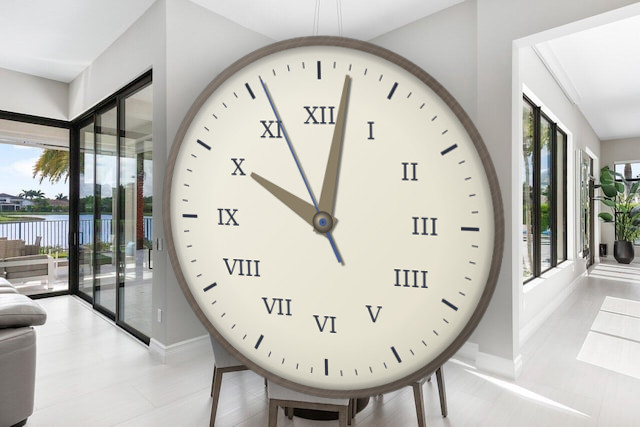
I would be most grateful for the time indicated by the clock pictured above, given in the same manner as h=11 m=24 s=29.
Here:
h=10 m=1 s=56
